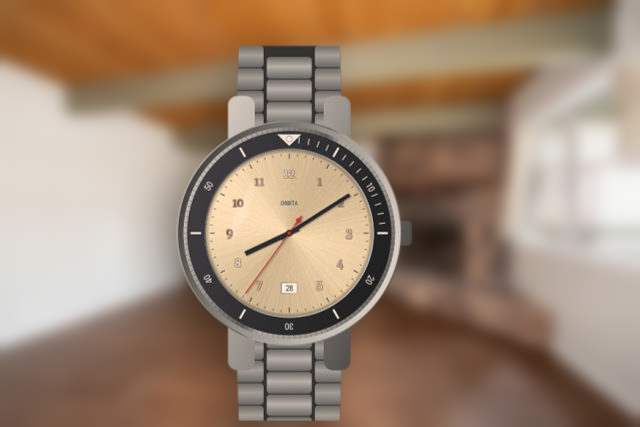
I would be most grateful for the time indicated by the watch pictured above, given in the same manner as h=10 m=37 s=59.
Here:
h=8 m=9 s=36
